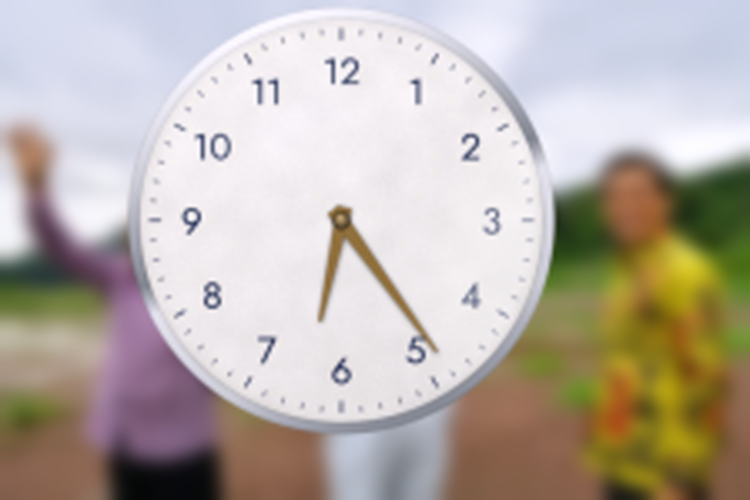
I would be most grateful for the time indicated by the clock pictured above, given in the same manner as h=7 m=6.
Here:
h=6 m=24
